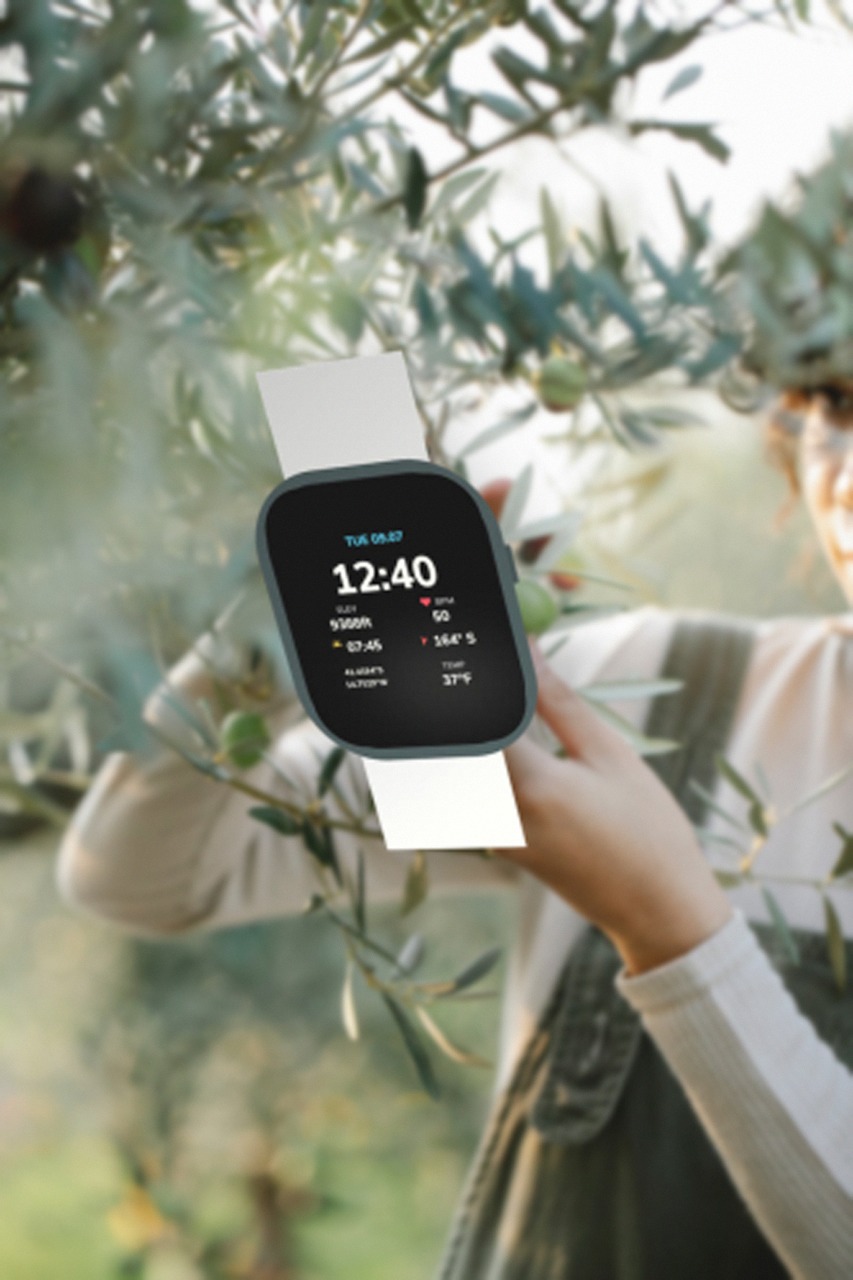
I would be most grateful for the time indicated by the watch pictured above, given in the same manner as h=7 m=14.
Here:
h=12 m=40
